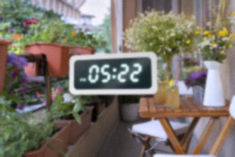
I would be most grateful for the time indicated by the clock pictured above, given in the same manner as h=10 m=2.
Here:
h=5 m=22
